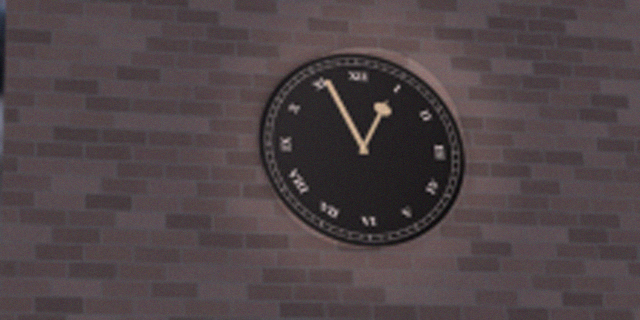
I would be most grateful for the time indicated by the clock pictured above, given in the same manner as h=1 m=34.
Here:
h=12 m=56
